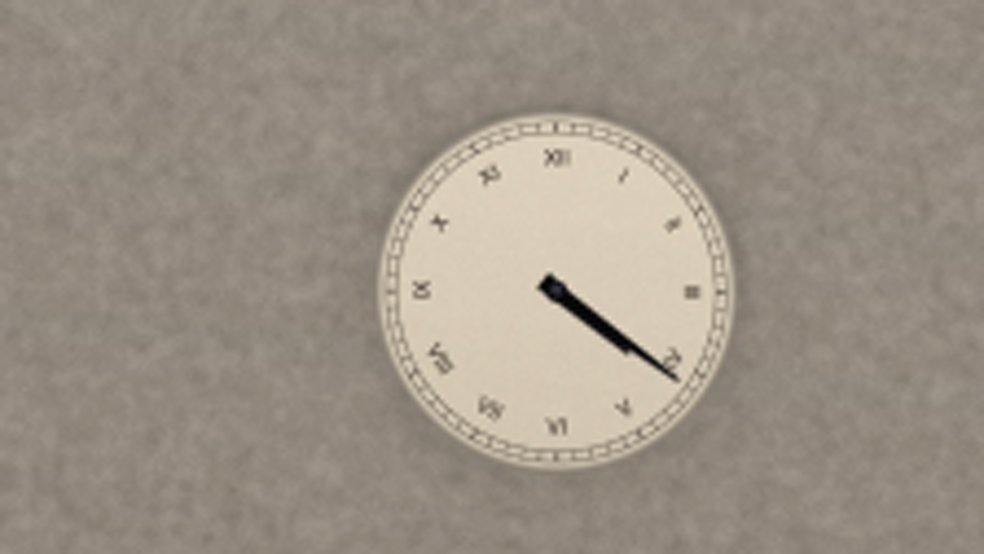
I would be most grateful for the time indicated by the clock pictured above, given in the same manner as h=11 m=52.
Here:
h=4 m=21
